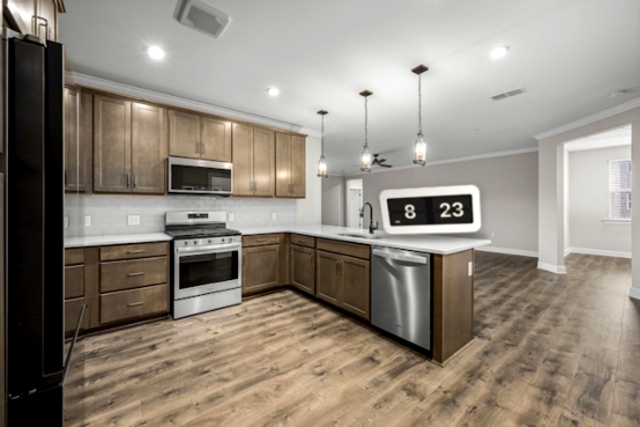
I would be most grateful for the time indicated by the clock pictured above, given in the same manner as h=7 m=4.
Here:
h=8 m=23
